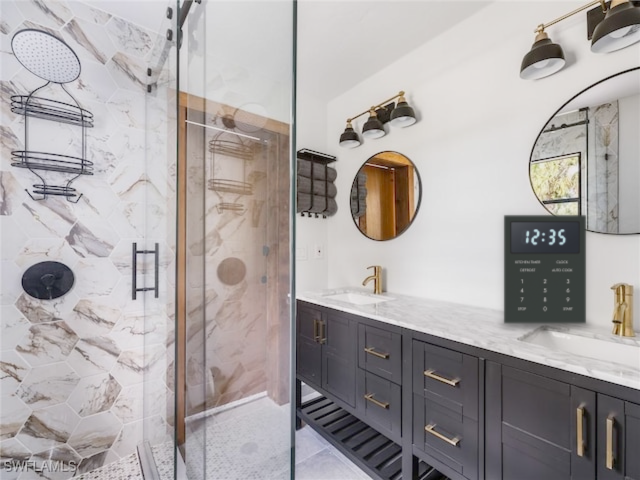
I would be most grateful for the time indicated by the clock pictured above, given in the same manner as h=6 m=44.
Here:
h=12 m=35
